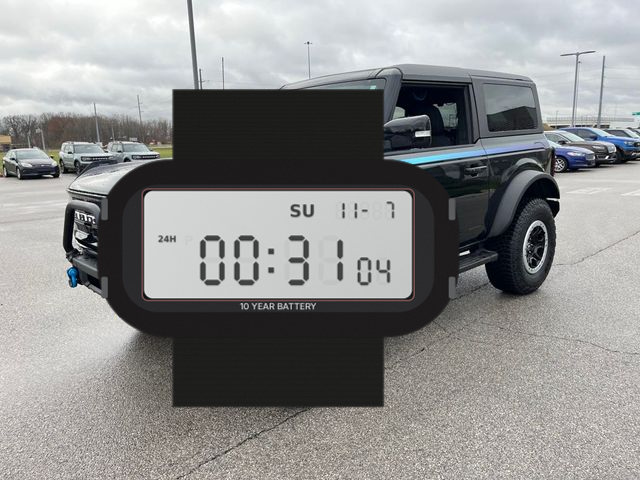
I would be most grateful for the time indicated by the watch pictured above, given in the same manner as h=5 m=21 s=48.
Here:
h=0 m=31 s=4
